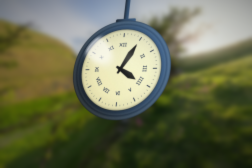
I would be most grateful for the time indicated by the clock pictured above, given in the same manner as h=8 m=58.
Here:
h=4 m=5
